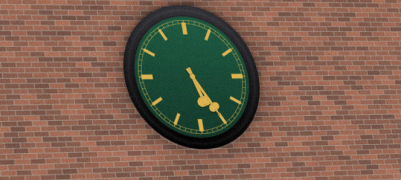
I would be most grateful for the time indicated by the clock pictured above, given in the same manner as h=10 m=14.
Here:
h=5 m=25
